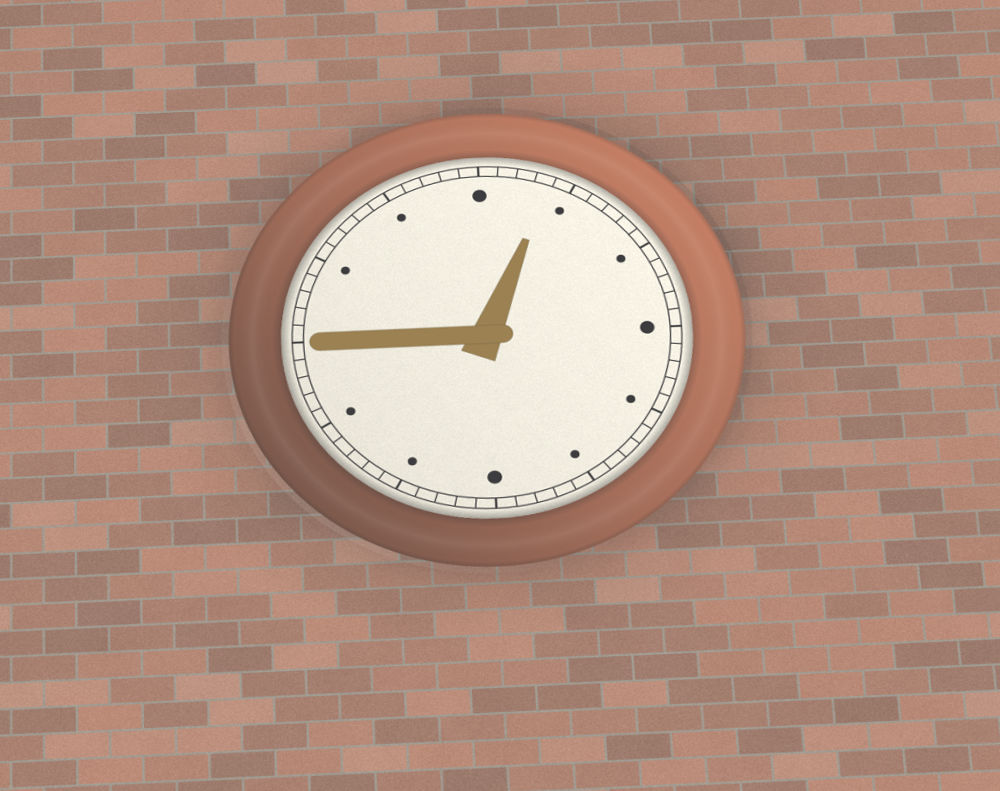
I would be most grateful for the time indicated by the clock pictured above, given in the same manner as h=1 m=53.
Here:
h=12 m=45
